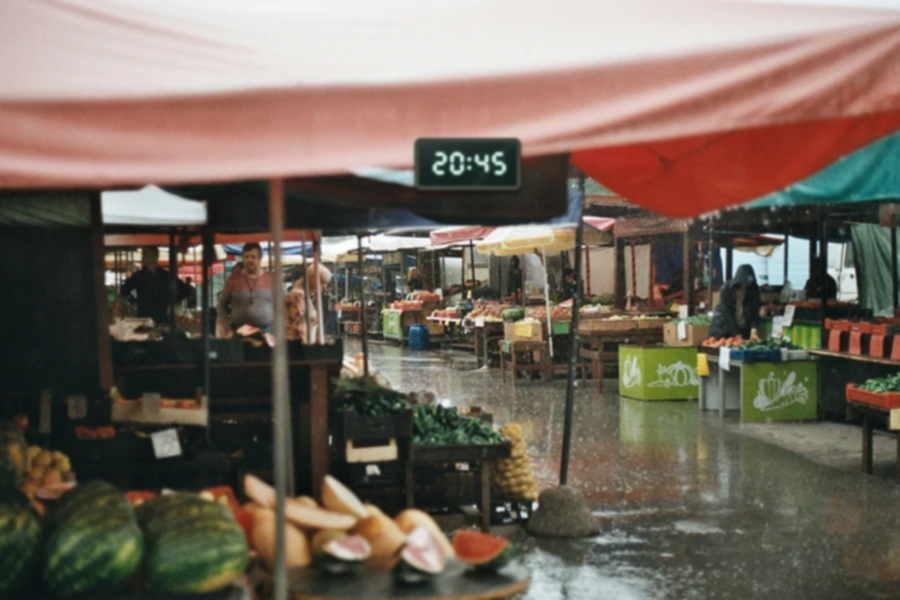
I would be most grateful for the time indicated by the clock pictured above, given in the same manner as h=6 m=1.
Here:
h=20 m=45
